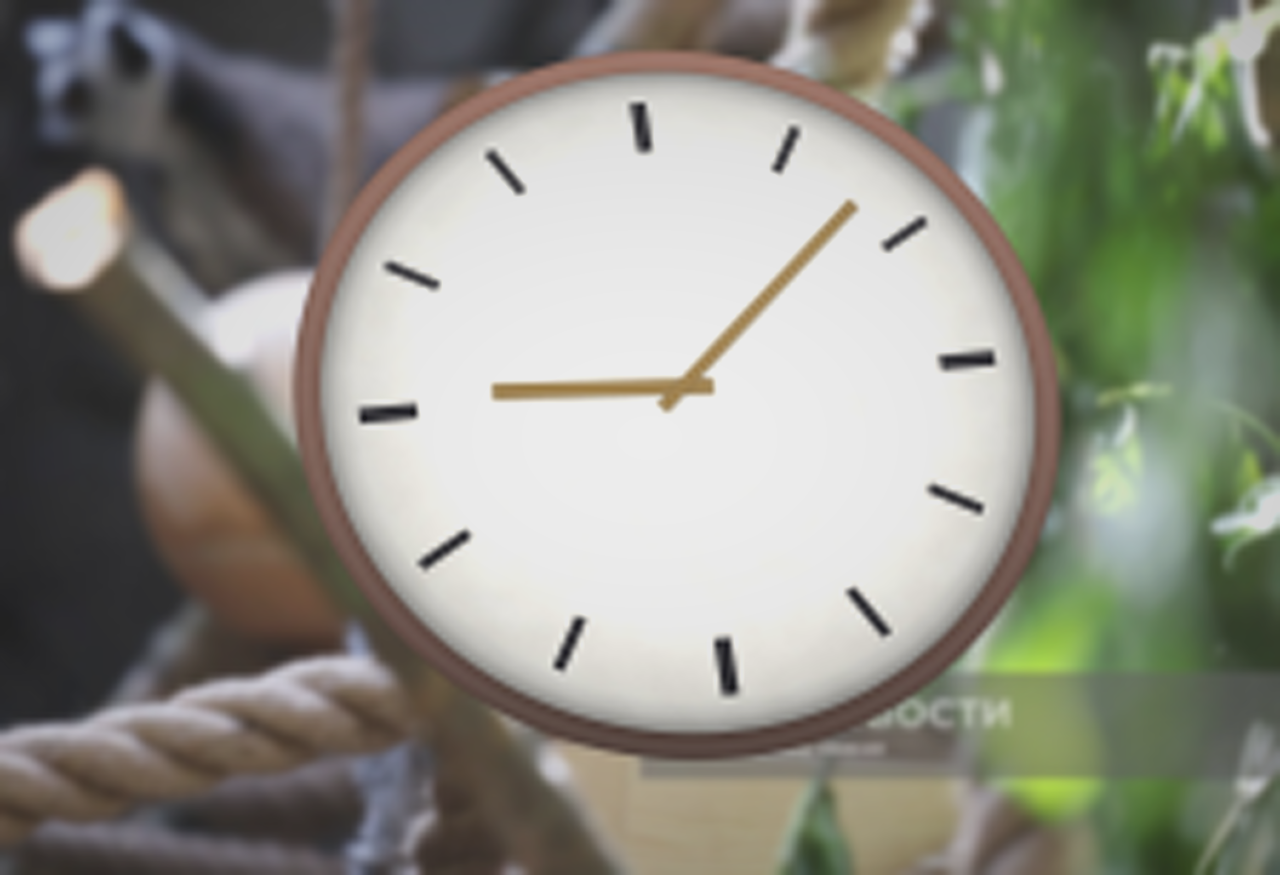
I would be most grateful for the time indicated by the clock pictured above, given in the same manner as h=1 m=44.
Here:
h=9 m=8
